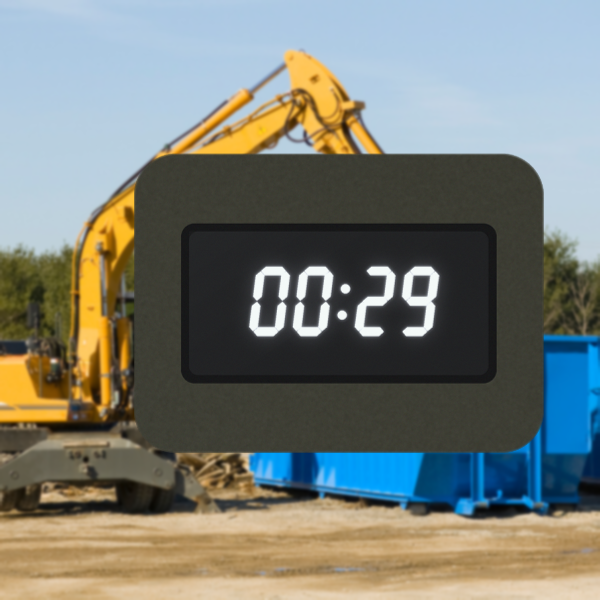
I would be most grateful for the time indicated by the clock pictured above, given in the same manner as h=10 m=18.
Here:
h=0 m=29
